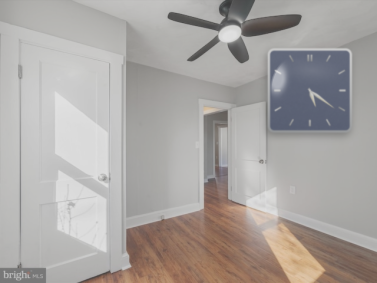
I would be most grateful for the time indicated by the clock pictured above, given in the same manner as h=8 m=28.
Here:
h=5 m=21
